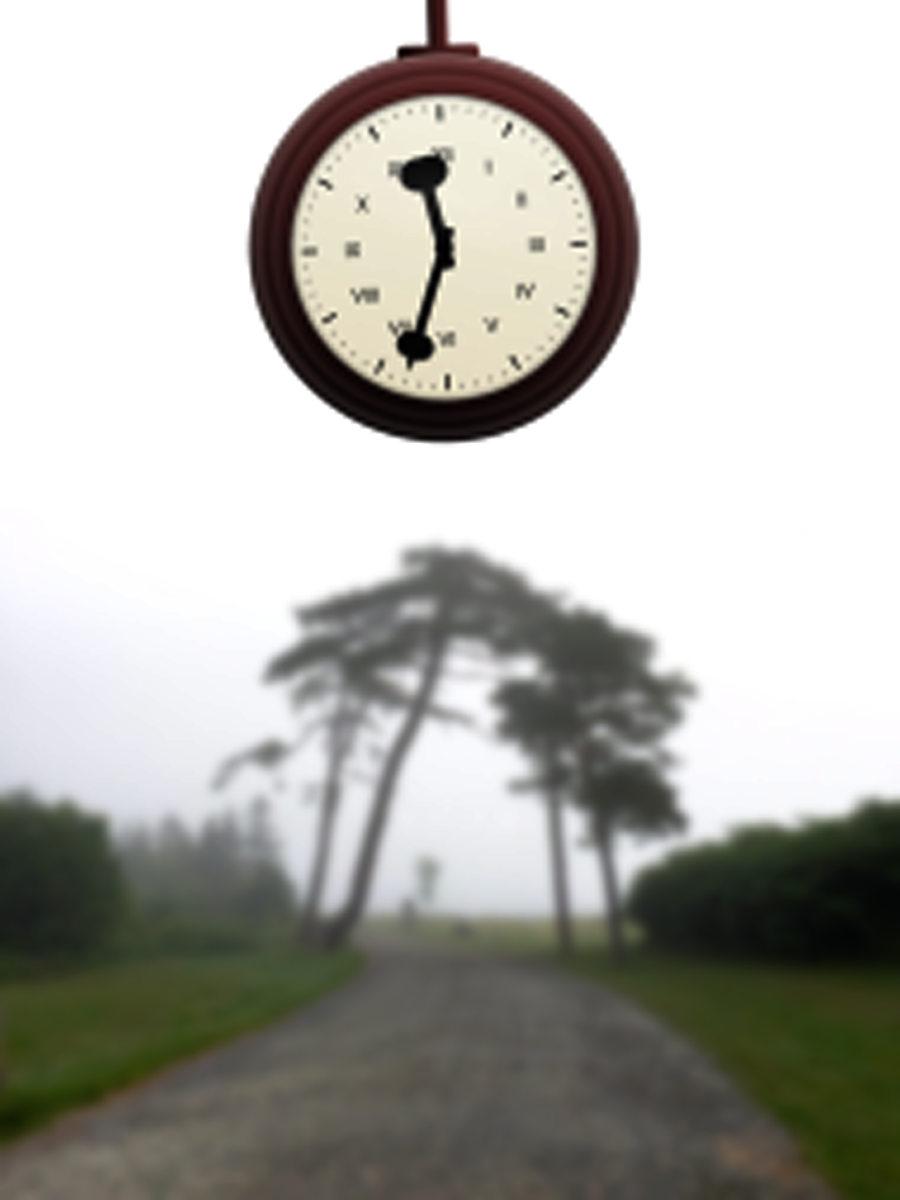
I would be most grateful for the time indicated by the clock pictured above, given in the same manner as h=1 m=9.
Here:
h=11 m=33
